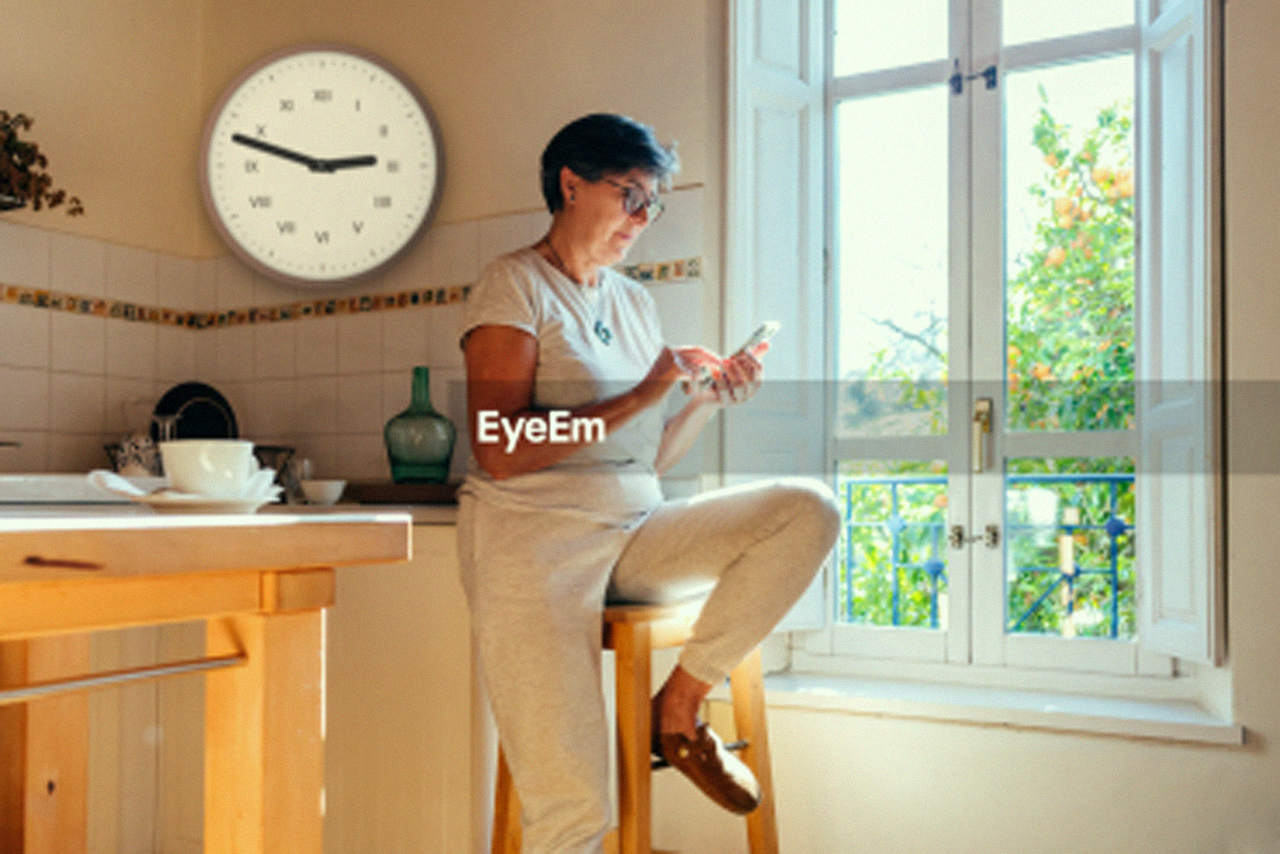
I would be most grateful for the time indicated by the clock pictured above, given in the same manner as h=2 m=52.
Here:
h=2 m=48
